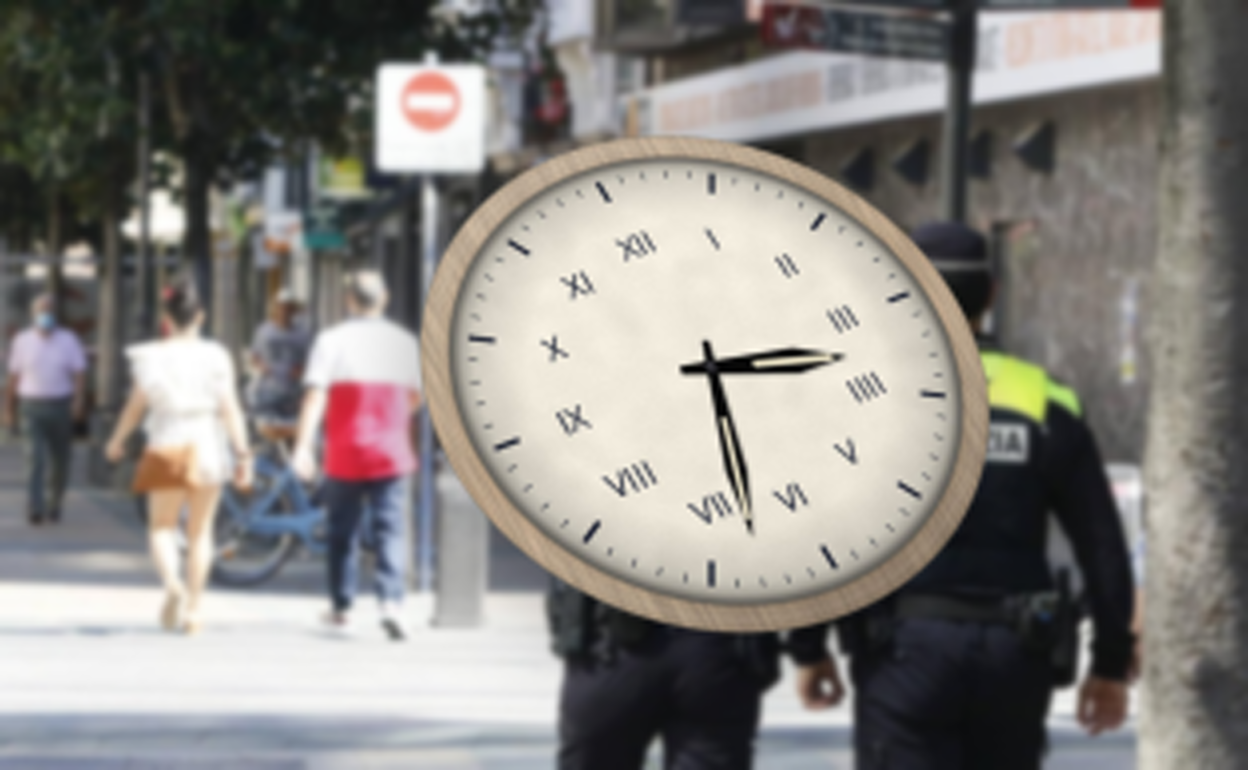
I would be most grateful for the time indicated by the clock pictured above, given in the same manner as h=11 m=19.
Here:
h=3 m=33
